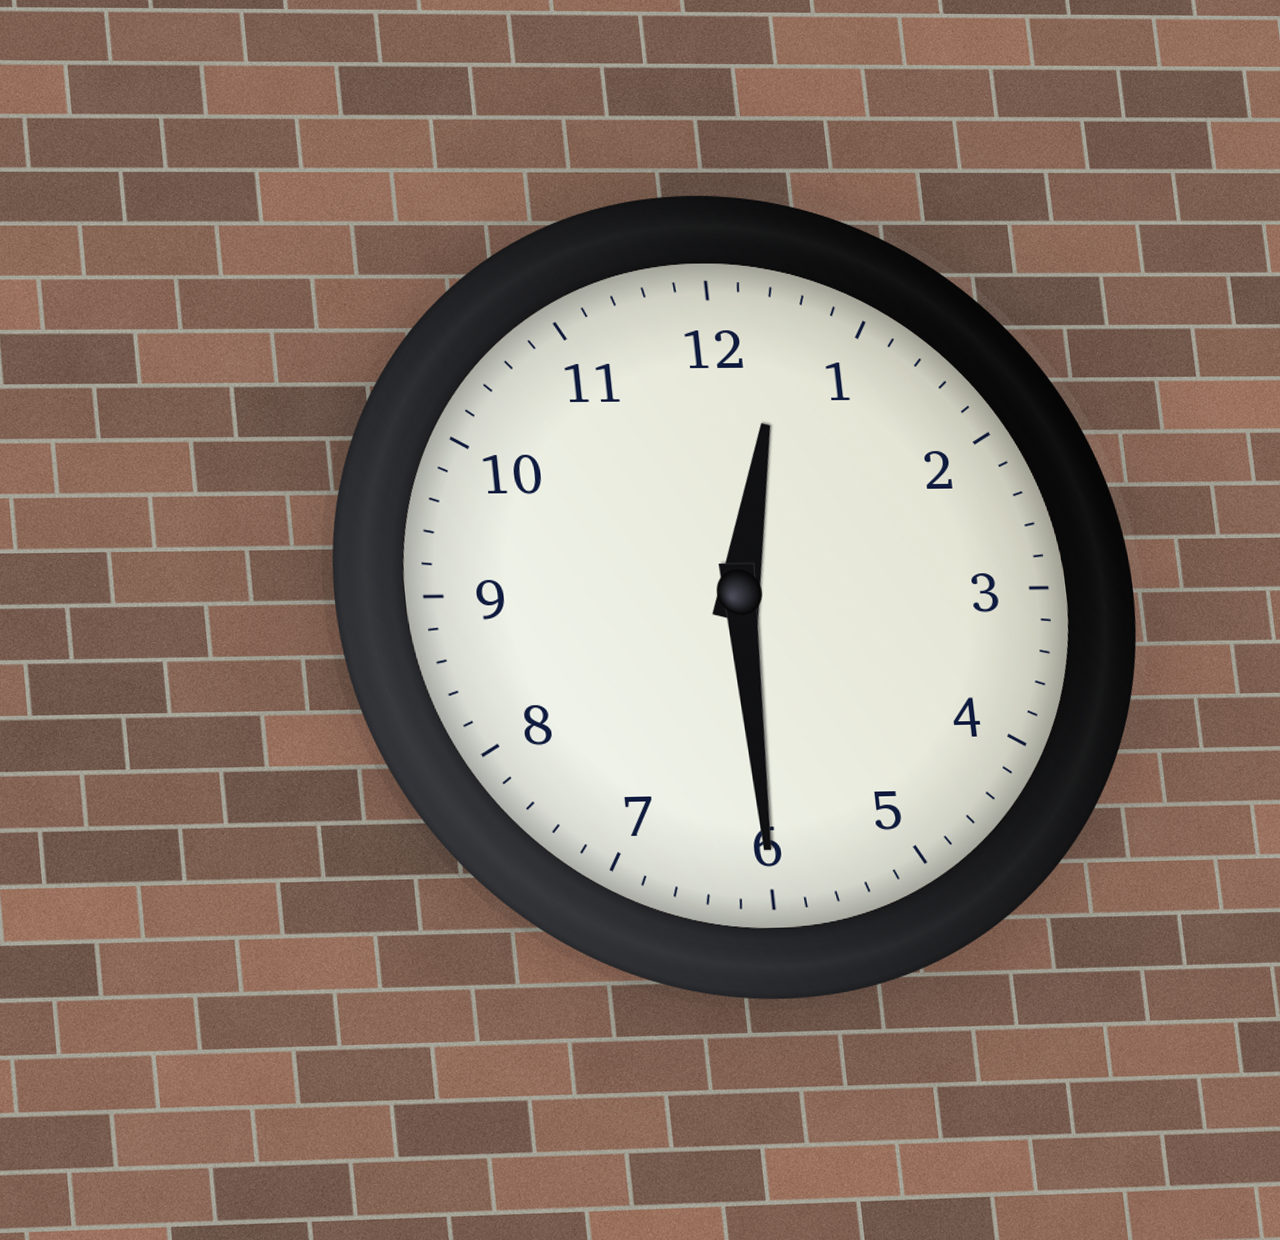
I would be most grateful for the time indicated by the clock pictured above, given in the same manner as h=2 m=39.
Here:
h=12 m=30
